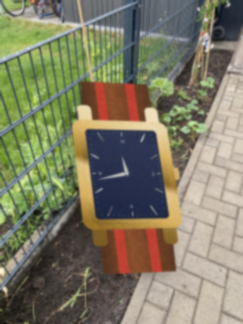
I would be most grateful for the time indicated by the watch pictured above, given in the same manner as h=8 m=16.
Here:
h=11 m=43
